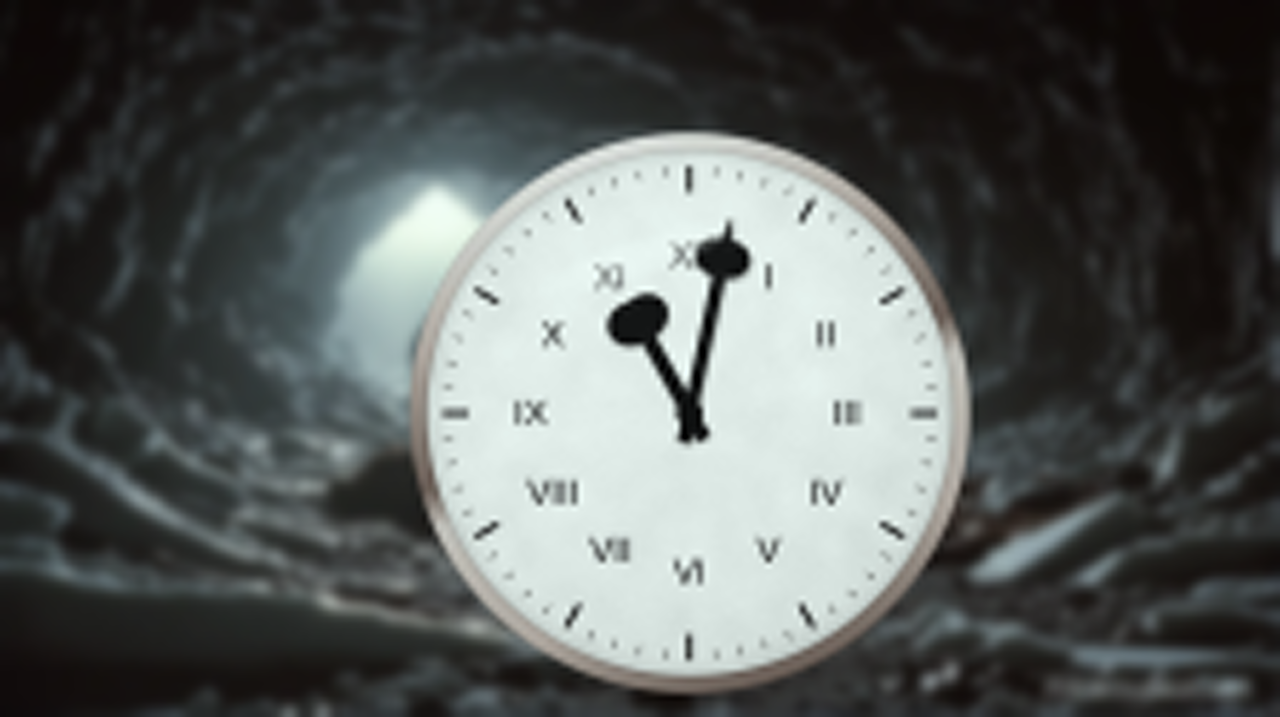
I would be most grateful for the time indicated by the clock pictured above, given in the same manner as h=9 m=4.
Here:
h=11 m=2
